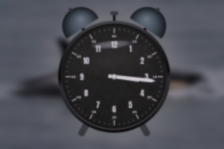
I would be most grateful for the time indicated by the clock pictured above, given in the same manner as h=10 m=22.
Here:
h=3 m=16
